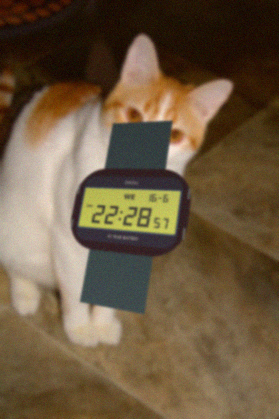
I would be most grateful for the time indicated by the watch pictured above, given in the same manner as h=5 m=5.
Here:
h=22 m=28
